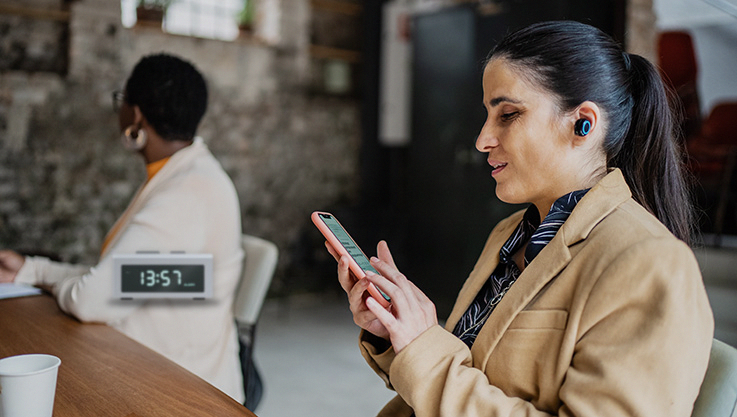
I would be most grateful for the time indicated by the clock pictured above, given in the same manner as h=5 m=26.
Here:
h=13 m=57
